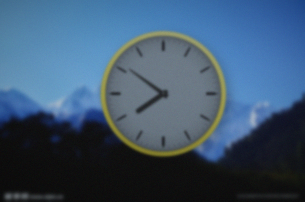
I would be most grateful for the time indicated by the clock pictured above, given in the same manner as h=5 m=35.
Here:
h=7 m=51
